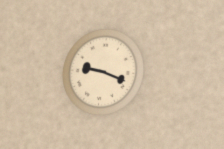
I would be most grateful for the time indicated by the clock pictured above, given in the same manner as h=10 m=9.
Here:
h=9 m=18
